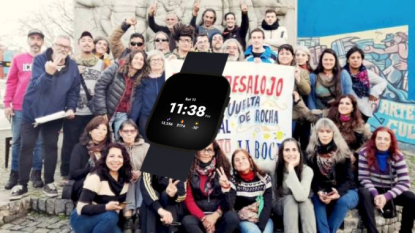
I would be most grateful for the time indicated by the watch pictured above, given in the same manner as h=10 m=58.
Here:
h=11 m=38
